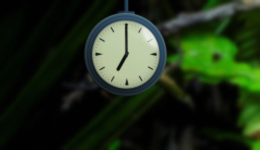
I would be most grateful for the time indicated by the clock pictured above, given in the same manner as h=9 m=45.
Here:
h=7 m=0
